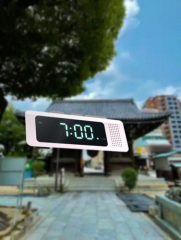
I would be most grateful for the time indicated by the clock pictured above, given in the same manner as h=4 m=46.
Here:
h=7 m=0
